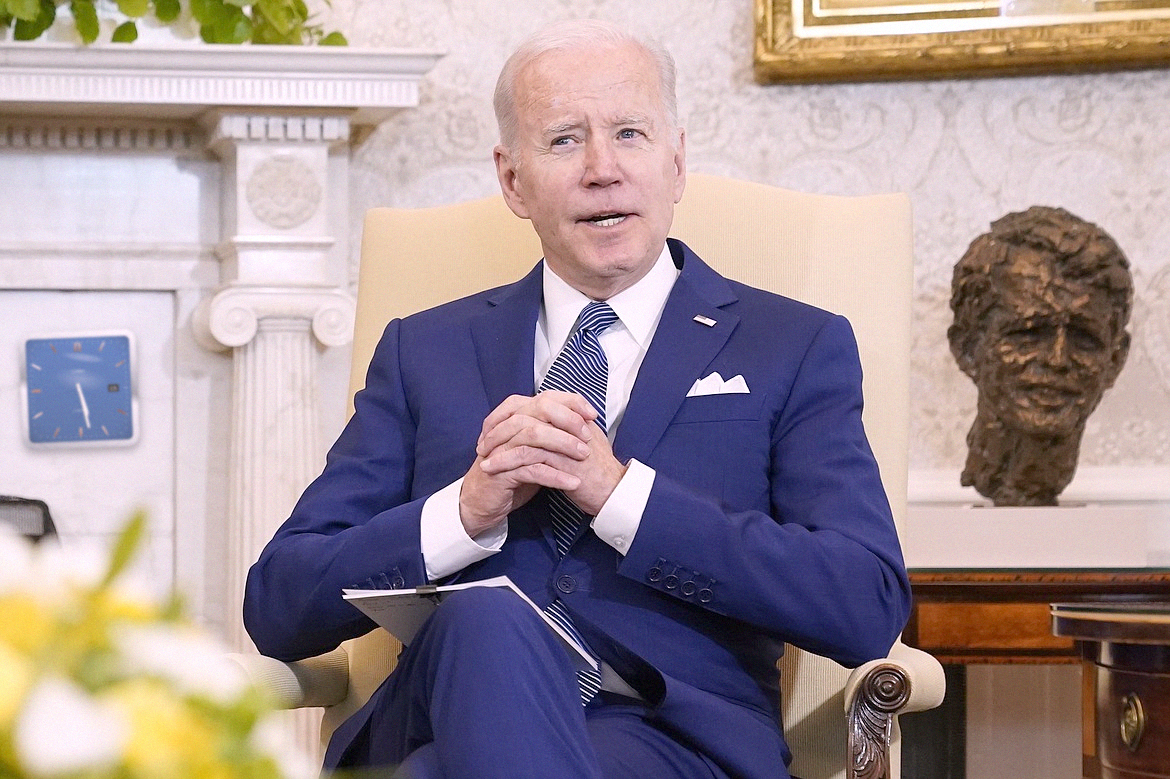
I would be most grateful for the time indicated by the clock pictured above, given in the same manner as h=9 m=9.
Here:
h=5 m=28
